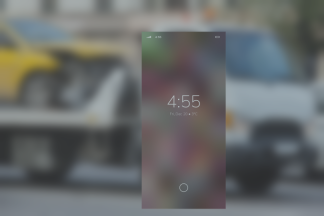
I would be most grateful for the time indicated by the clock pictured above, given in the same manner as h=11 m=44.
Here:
h=4 m=55
